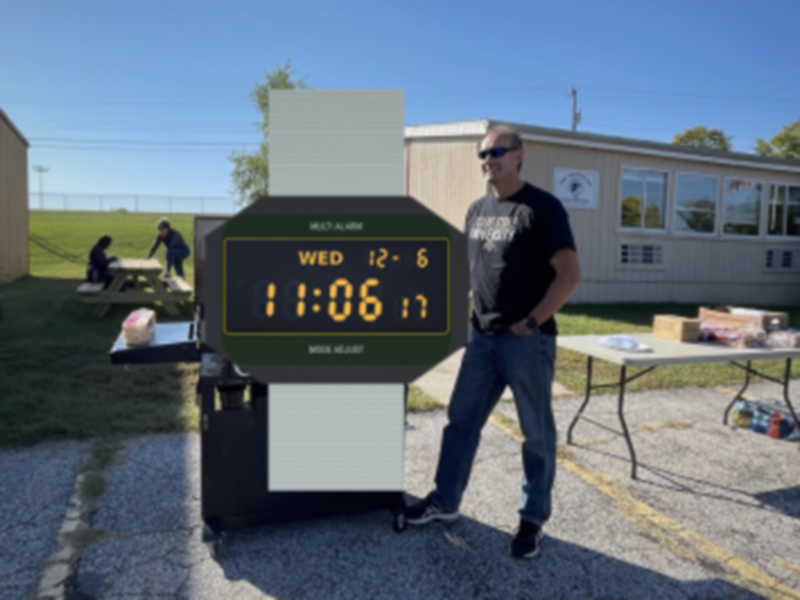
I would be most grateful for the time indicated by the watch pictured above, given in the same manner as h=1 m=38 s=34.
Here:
h=11 m=6 s=17
